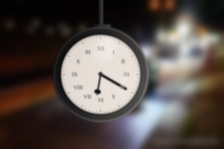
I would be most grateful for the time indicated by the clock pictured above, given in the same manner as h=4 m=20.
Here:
h=6 m=20
